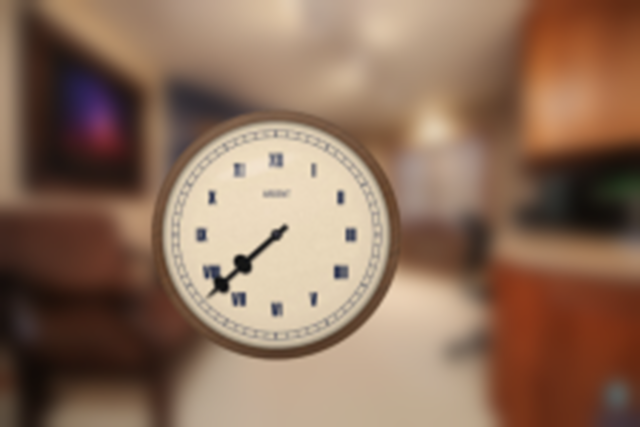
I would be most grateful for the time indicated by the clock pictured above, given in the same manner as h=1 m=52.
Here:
h=7 m=38
